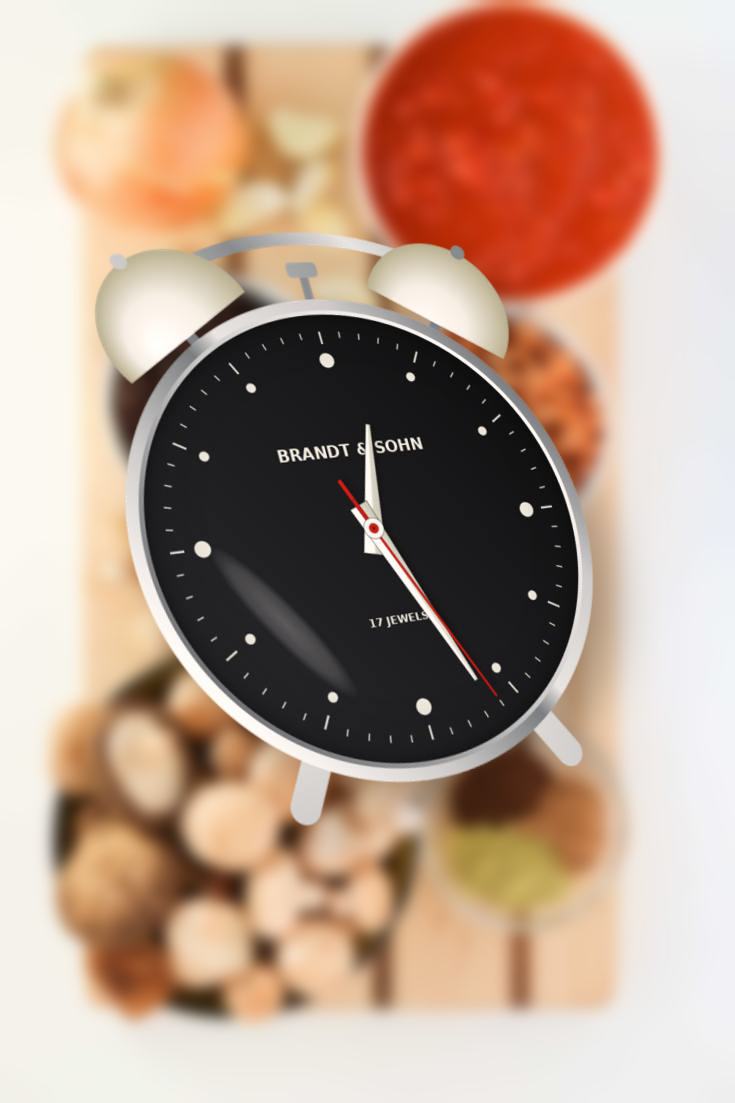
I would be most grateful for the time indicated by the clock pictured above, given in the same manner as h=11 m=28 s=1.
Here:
h=12 m=26 s=26
